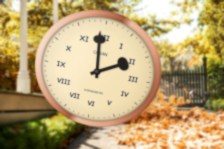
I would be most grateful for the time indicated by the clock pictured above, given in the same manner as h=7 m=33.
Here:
h=1 m=59
